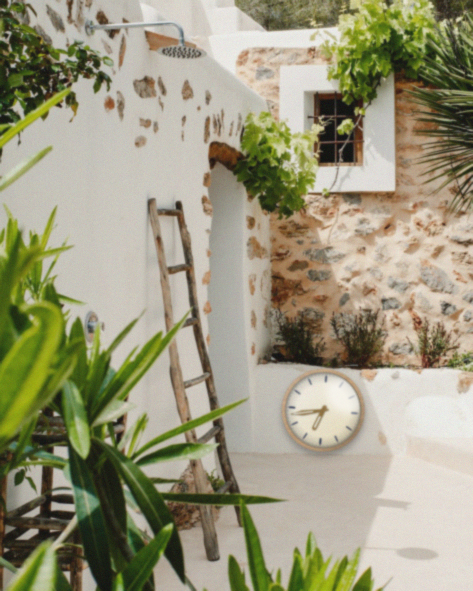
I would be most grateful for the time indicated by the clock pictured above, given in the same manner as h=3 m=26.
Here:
h=6 m=43
